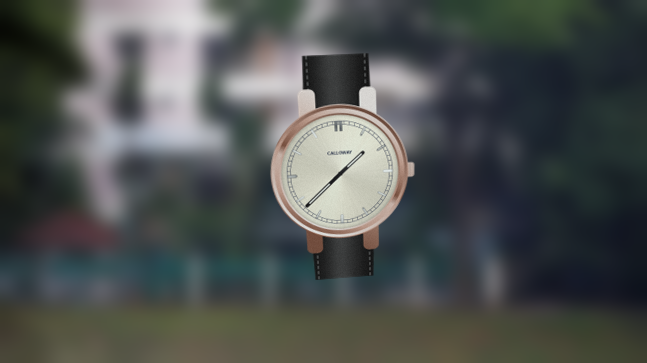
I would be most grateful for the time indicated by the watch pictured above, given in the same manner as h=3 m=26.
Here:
h=1 m=38
